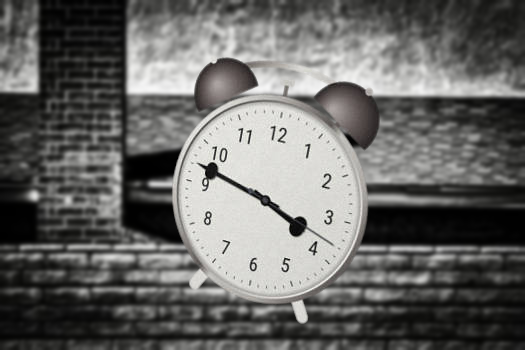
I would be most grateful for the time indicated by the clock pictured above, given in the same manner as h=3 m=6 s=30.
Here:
h=3 m=47 s=18
